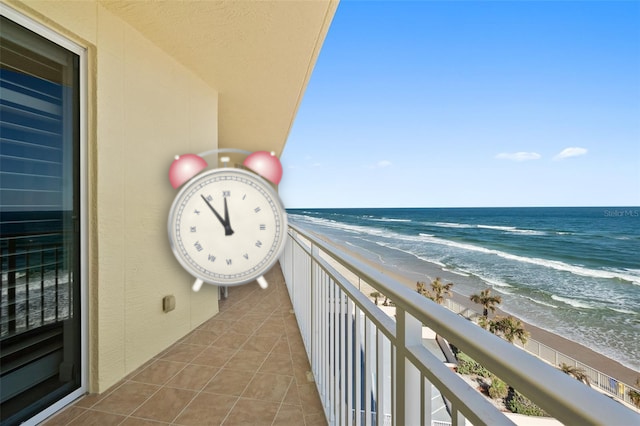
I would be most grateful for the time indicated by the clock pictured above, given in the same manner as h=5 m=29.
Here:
h=11 m=54
